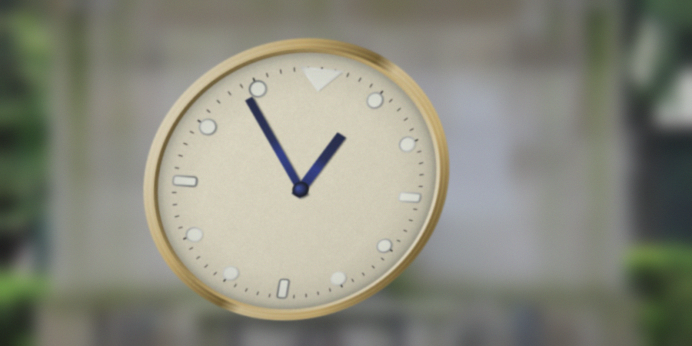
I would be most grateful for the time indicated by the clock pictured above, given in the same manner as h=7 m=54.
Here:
h=12 m=54
